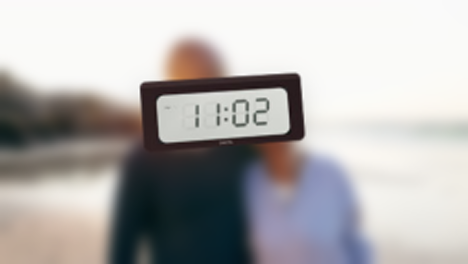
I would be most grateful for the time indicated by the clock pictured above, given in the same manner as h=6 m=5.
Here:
h=11 m=2
